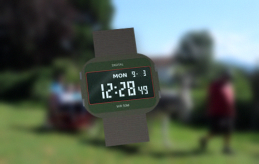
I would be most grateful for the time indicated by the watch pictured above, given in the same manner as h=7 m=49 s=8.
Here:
h=12 m=28 s=49
